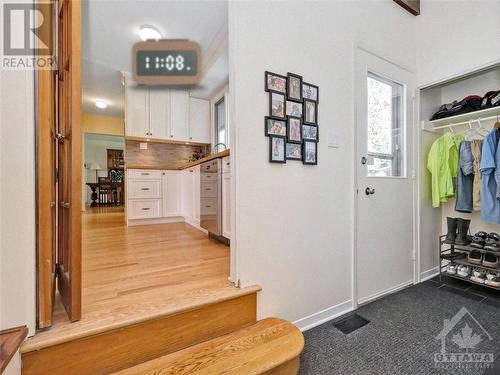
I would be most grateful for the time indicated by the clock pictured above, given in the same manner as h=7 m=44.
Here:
h=11 m=8
